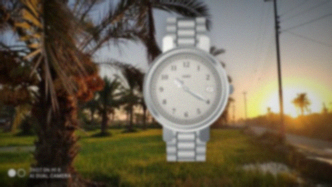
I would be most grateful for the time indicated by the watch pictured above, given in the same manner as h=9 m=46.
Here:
h=10 m=20
